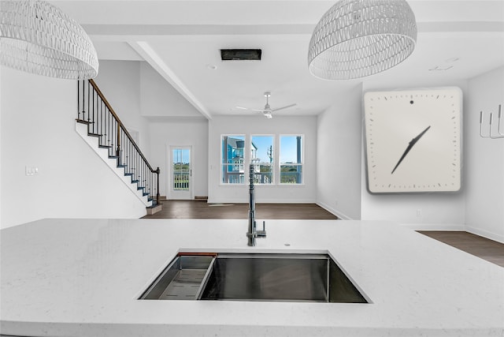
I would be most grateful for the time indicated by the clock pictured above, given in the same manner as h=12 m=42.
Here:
h=1 m=36
